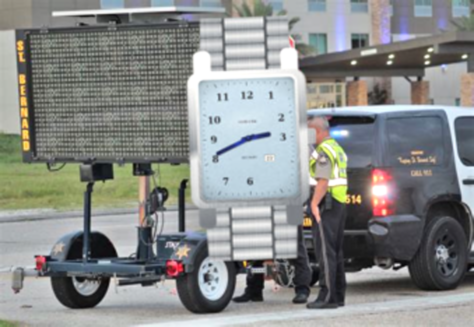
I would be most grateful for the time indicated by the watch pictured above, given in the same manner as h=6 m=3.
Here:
h=2 m=41
